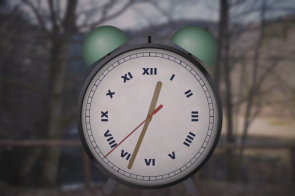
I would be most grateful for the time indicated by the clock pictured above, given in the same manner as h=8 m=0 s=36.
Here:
h=12 m=33 s=38
